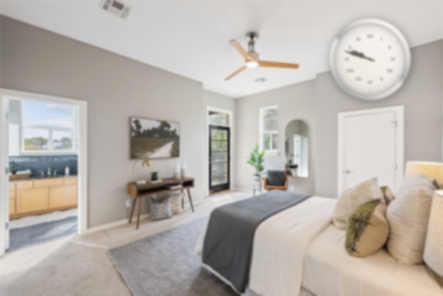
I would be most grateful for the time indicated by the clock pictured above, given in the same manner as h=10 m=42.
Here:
h=9 m=48
